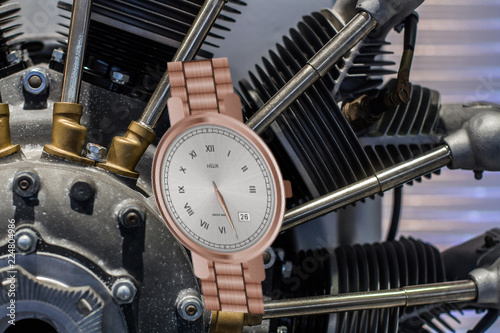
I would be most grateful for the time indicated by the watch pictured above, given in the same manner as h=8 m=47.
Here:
h=5 m=27
